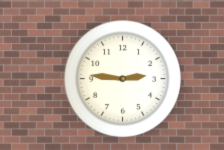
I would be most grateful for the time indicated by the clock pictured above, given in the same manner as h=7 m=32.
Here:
h=2 m=46
